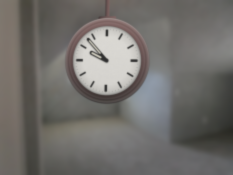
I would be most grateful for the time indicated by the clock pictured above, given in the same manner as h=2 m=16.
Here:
h=9 m=53
